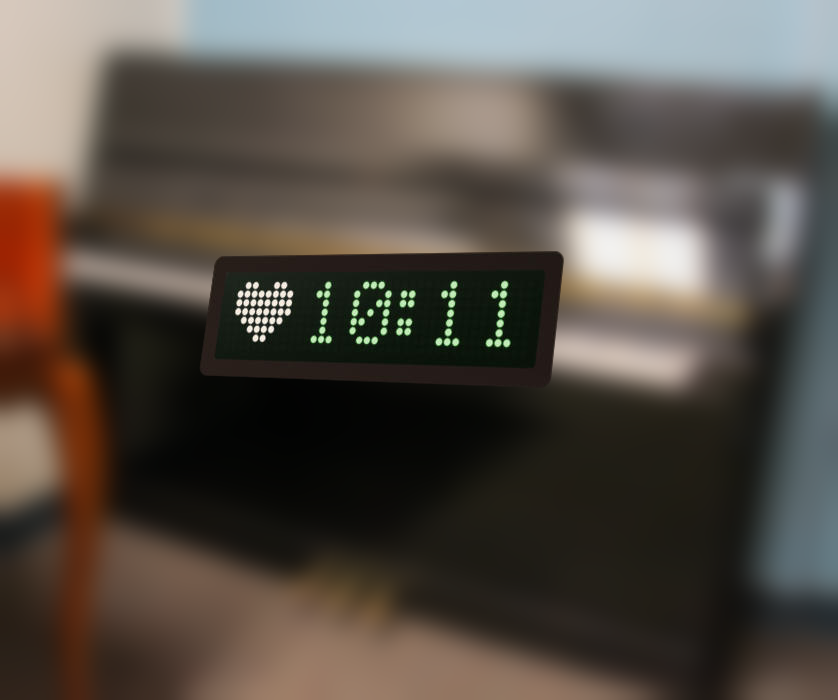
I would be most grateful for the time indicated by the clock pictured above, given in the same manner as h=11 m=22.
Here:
h=10 m=11
